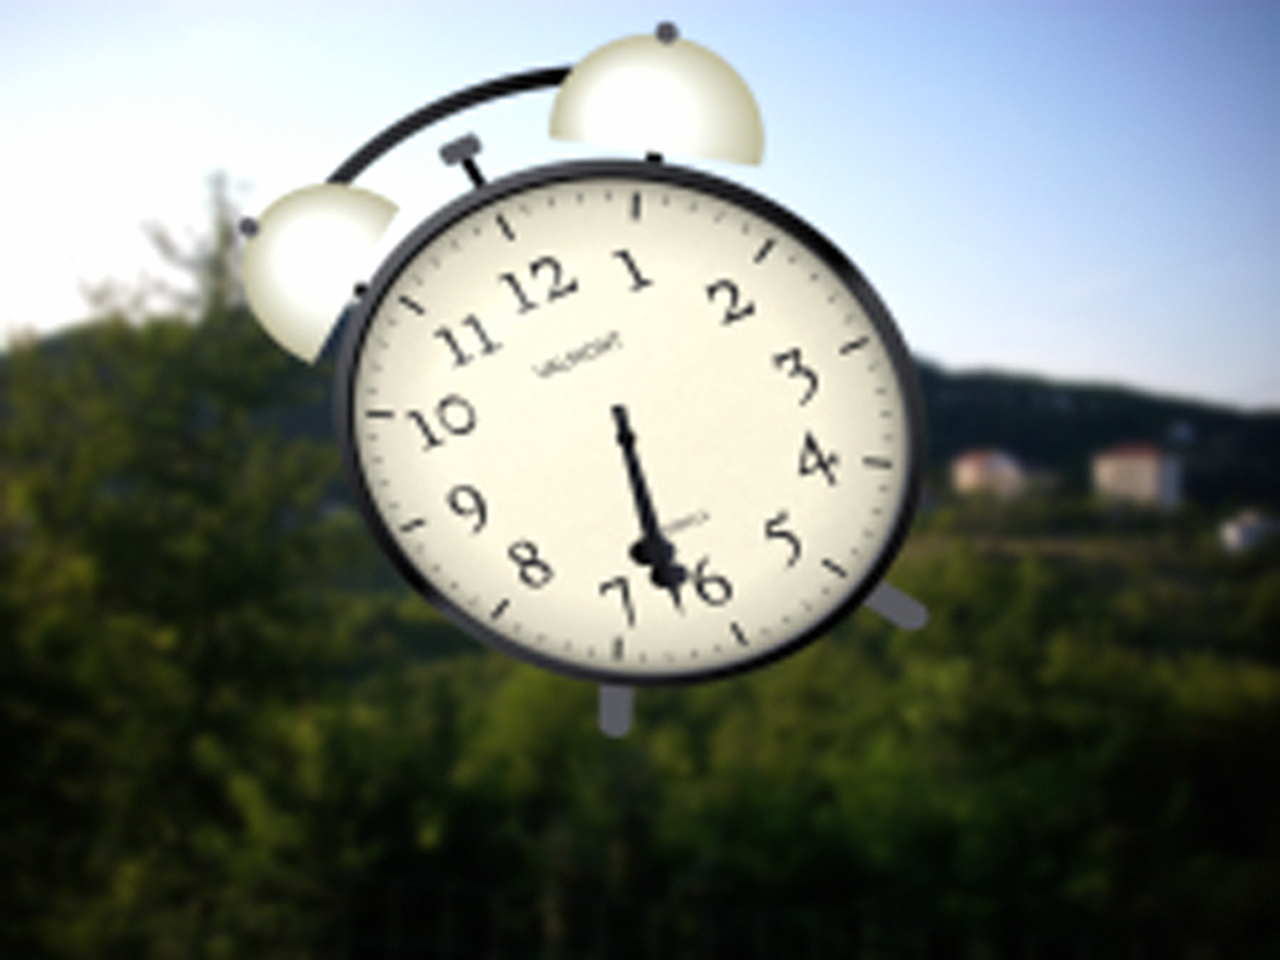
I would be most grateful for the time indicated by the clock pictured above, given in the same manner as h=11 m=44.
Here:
h=6 m=32
